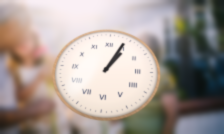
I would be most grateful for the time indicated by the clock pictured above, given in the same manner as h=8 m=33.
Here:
h=1 m=4
